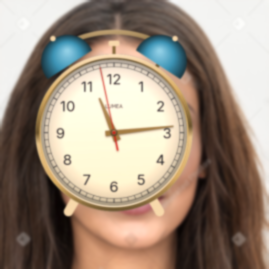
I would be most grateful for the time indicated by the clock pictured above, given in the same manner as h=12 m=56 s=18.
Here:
h=11 m=13 s=58
